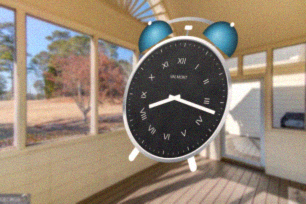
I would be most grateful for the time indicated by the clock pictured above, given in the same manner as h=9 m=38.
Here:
h=8 m=17
